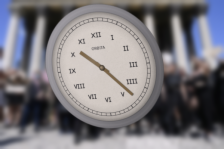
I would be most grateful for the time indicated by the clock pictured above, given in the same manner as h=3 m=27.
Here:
h=10 m=23
